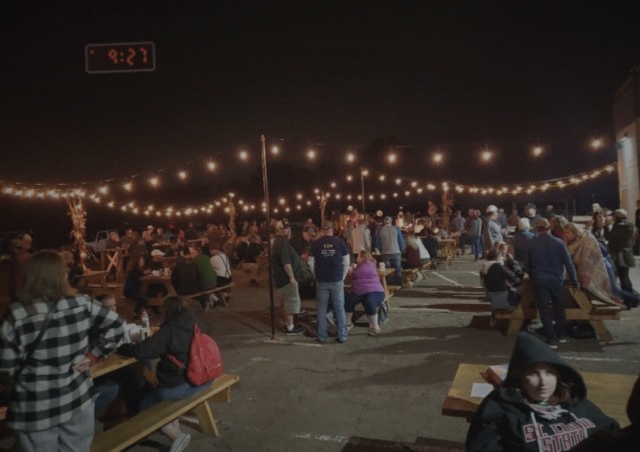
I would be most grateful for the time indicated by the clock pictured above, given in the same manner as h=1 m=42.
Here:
h=9 m=27
